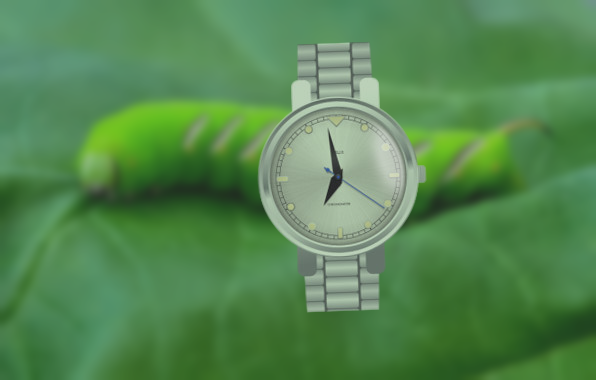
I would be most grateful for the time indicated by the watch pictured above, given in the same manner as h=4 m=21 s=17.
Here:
h=6 m=58 s=21
